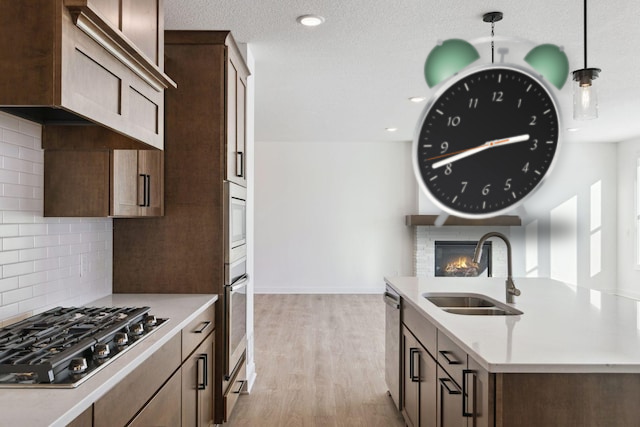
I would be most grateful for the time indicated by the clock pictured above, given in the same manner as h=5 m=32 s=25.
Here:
h=2 m=41 s=43
